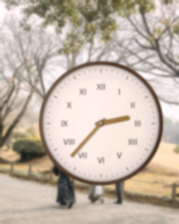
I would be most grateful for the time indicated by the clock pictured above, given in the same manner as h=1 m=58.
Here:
h=2 m=37
